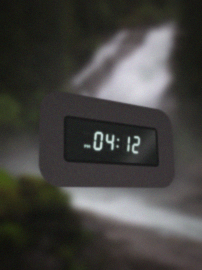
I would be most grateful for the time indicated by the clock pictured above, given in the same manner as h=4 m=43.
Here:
h=4 m=12
